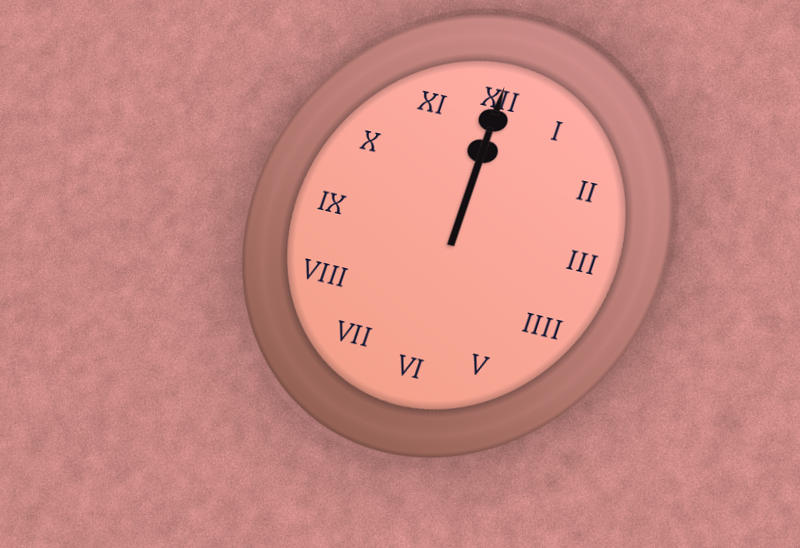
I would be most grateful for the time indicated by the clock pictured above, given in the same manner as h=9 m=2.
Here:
h=12 m=0
